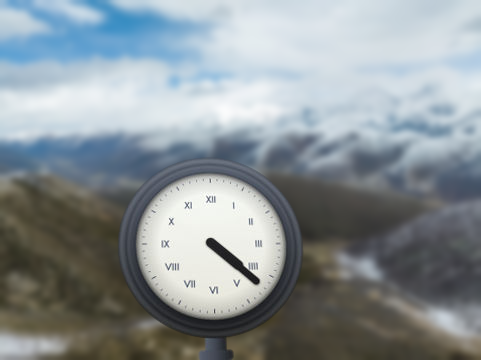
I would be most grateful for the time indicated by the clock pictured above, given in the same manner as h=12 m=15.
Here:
h=4 m=22
